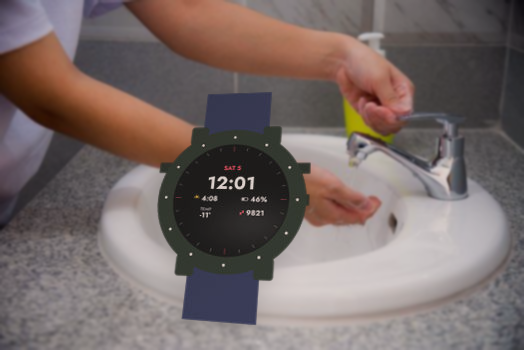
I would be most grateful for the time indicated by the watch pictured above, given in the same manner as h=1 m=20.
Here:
h=12 m=1
